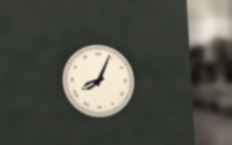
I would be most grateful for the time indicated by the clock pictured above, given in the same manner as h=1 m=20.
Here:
h=8 m=4
